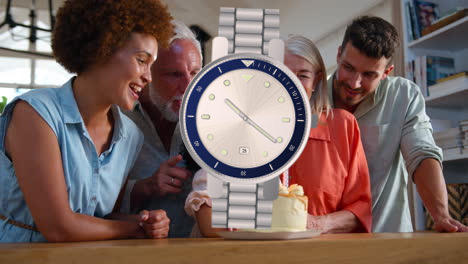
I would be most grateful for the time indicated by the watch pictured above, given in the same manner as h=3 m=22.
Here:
h=10 m=21
